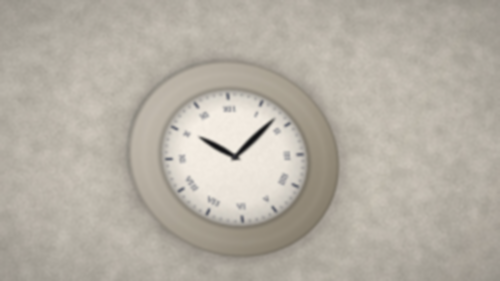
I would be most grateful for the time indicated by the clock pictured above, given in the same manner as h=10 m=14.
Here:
h=10 m=8
